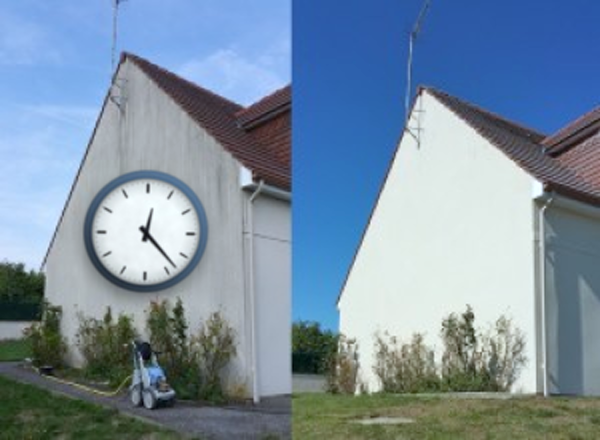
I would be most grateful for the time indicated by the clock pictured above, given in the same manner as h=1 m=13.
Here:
h=12 m=23
